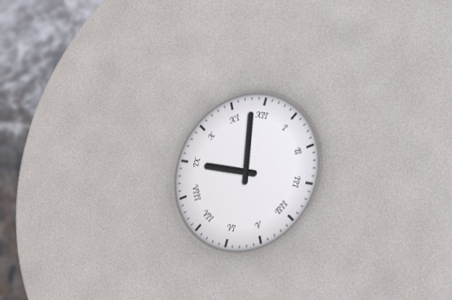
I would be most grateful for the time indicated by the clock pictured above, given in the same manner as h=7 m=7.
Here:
h=8 m=58
